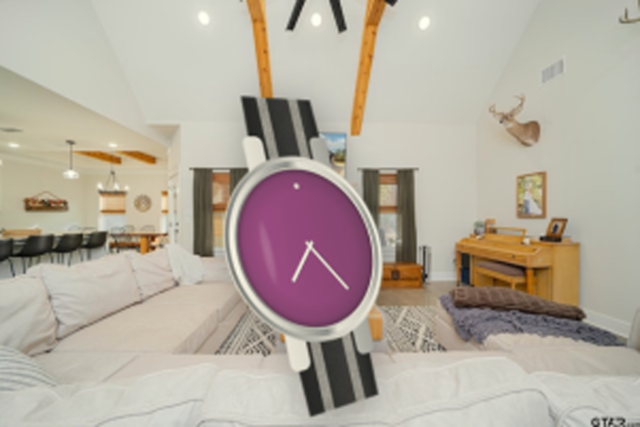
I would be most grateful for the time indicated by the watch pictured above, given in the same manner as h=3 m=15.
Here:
h=7 m=24
